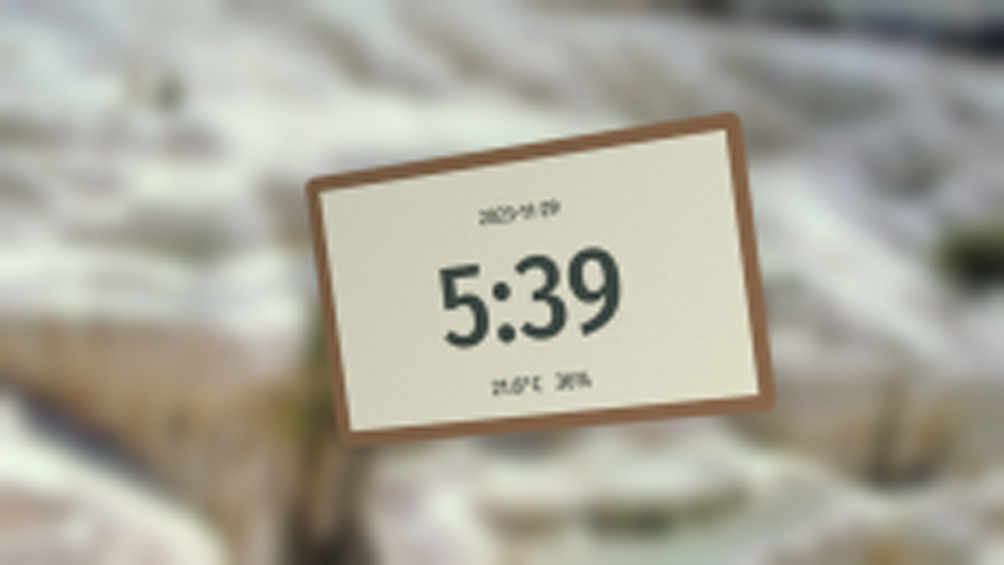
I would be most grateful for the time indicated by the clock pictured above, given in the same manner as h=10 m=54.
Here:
h=5 m=39
